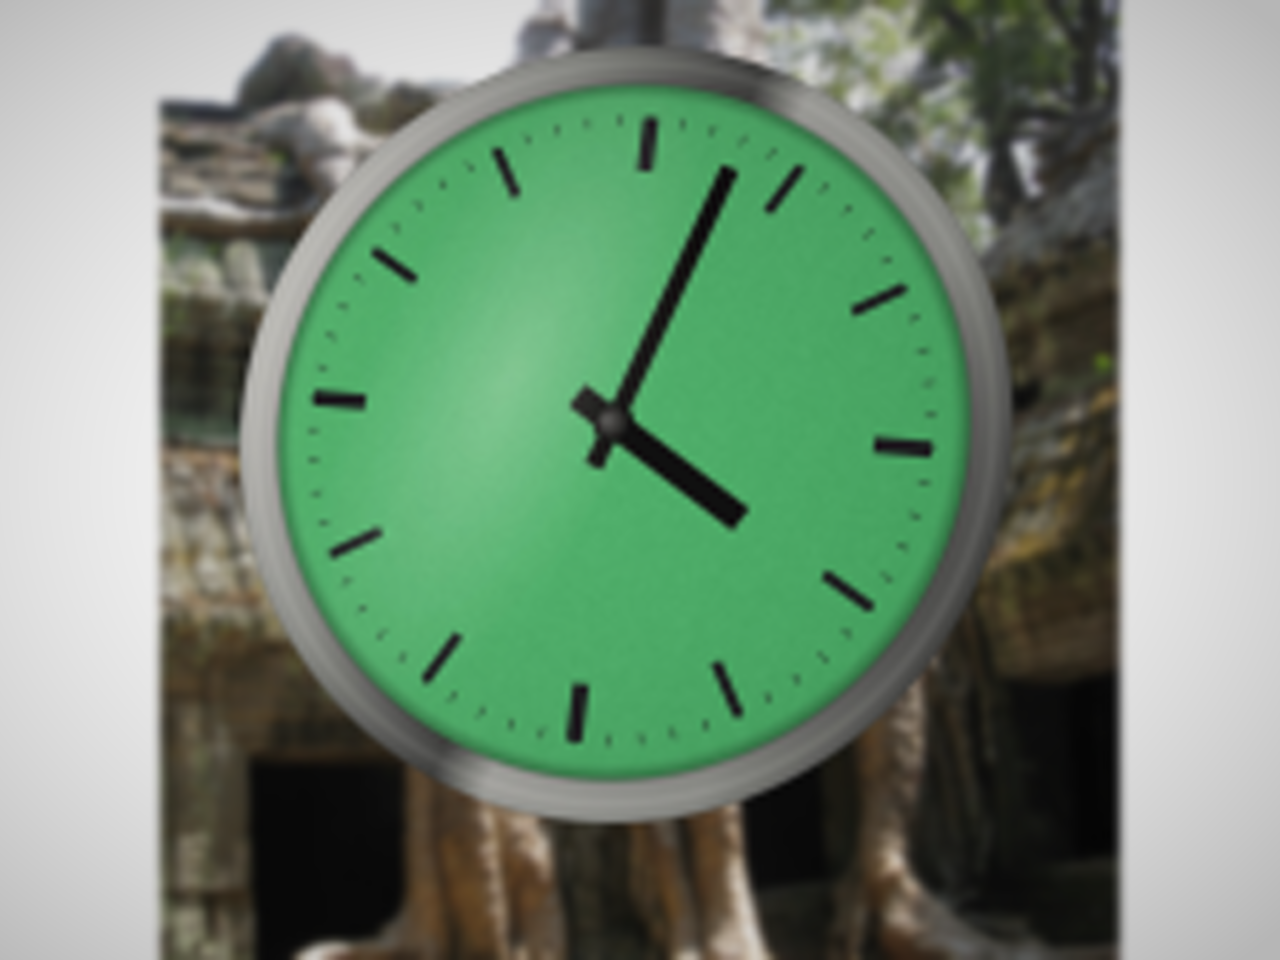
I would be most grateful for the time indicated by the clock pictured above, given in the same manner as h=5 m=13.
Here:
h=4 m=3
